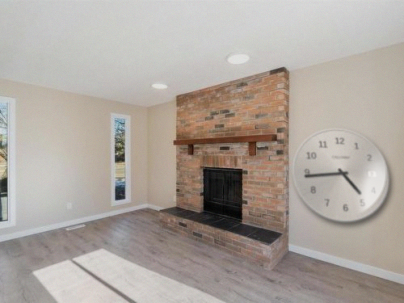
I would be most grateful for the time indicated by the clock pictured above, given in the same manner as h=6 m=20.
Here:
h=4 m=44
